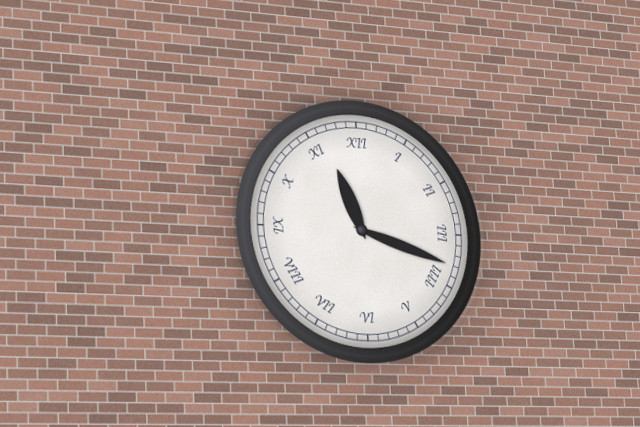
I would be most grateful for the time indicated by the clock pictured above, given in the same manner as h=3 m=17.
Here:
h=11 m=18
